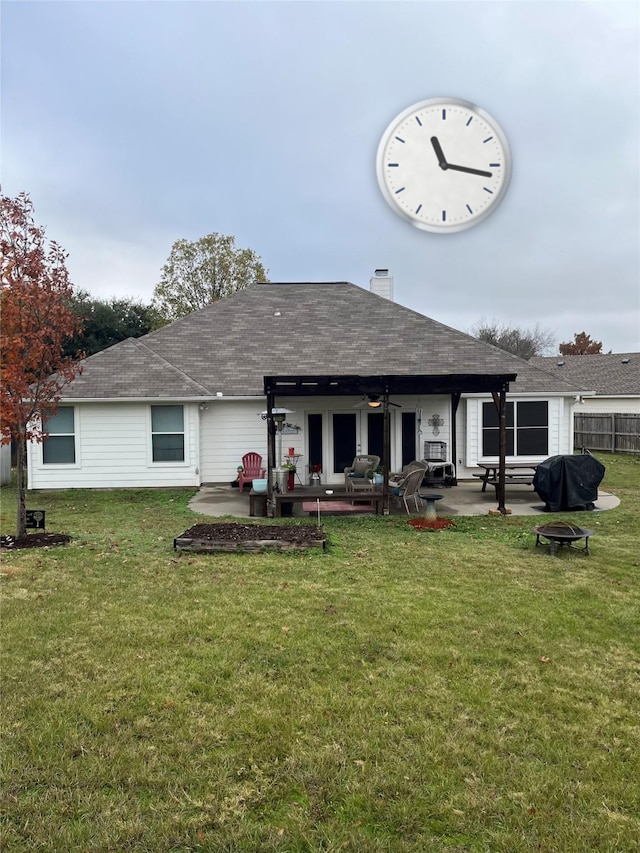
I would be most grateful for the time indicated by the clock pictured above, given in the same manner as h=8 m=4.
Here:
h=11 m=17
